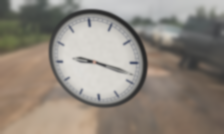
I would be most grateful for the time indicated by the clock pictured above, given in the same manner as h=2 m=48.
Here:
h=9 m=18
